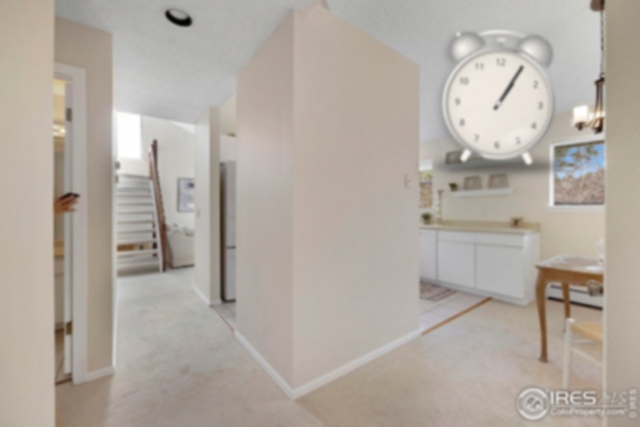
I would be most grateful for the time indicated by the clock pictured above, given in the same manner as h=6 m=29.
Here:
h=1 m=5
